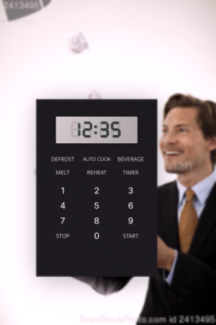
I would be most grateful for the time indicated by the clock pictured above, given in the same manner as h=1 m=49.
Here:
h=12 m=35
